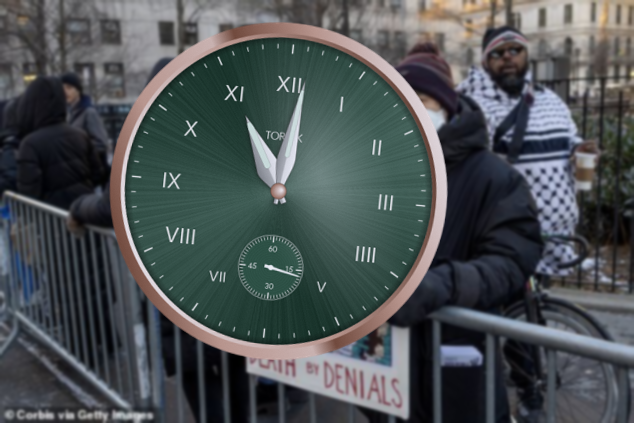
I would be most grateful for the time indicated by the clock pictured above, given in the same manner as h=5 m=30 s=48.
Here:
h=11 m=1 s=17
